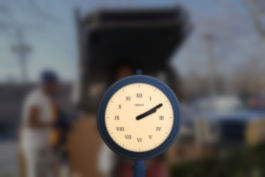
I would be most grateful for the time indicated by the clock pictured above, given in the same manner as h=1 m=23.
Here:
h=2 m=10
